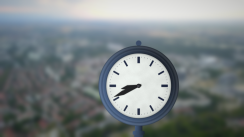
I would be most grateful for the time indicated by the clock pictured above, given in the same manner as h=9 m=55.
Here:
h=8 m=41
